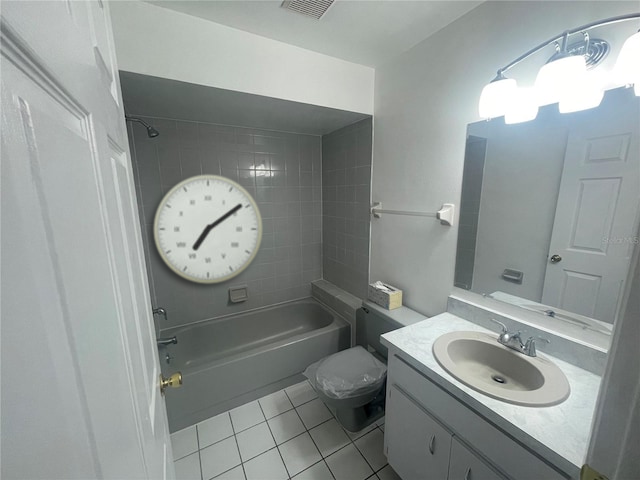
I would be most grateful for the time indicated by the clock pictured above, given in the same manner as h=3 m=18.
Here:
h=7 m=9
